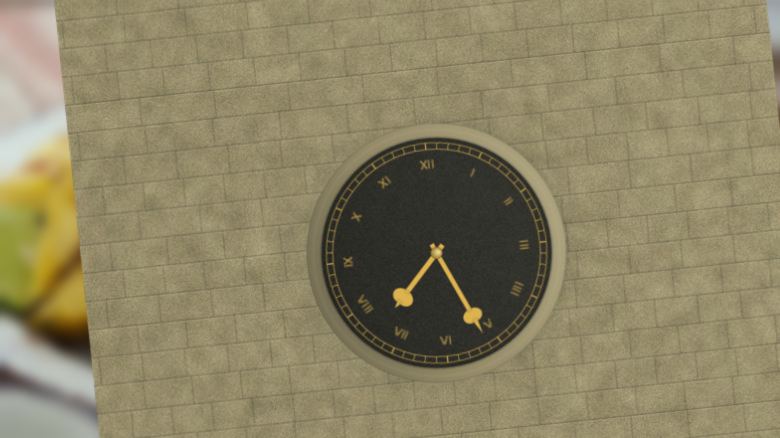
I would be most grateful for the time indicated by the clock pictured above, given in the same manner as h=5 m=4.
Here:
h=7 m=26
